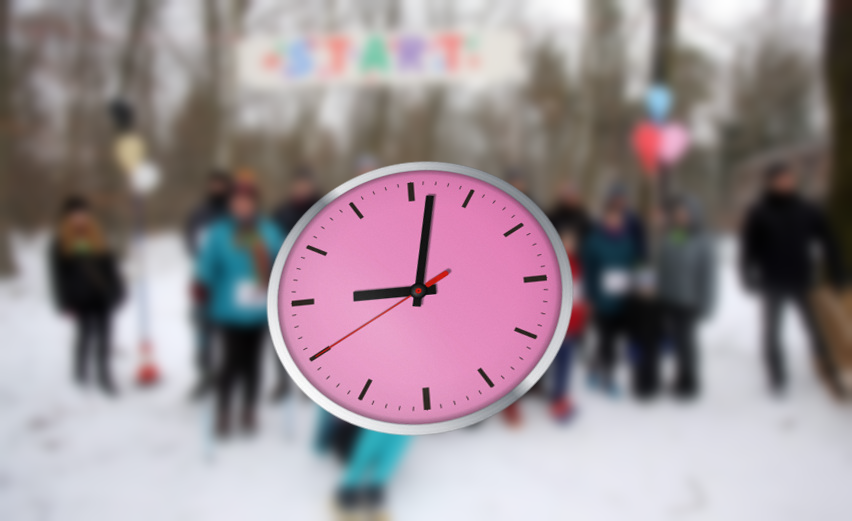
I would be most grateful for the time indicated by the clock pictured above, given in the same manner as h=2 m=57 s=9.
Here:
h=9 m=1 s=40
